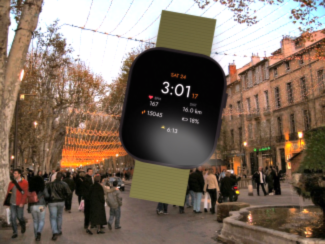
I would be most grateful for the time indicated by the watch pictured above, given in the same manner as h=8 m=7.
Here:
h=3 m=1
